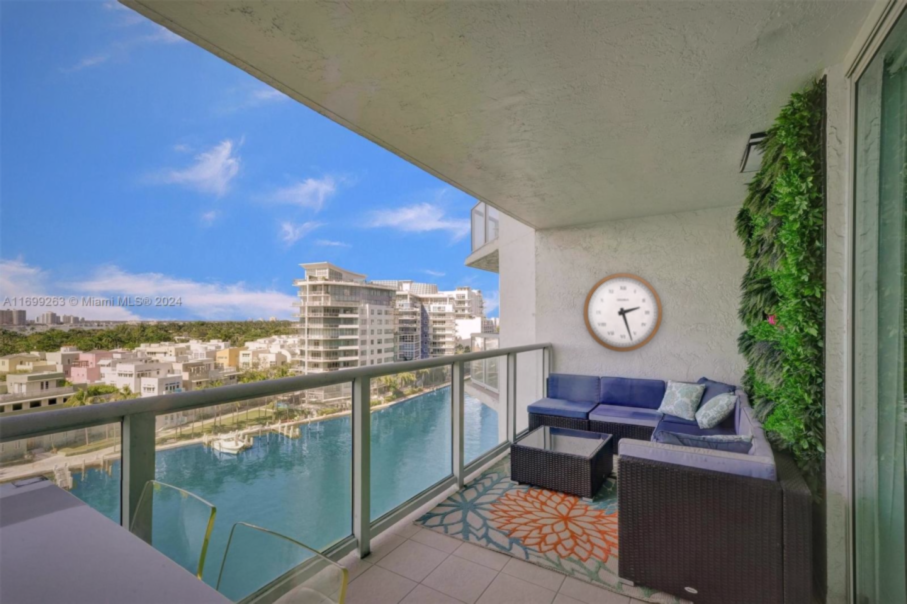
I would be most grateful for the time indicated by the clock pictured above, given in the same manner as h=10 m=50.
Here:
h=2 m=27
